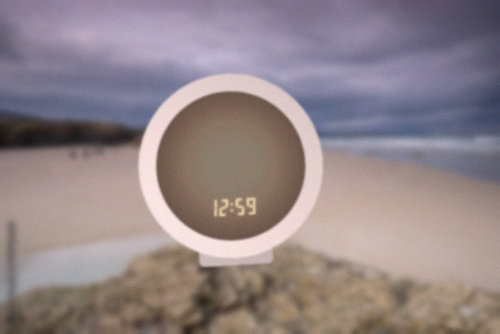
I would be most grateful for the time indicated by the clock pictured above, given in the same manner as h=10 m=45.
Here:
h=12 m=59
